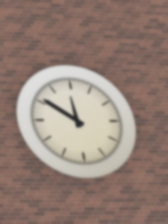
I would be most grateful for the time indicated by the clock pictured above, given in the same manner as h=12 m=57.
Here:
h=11 m=51
